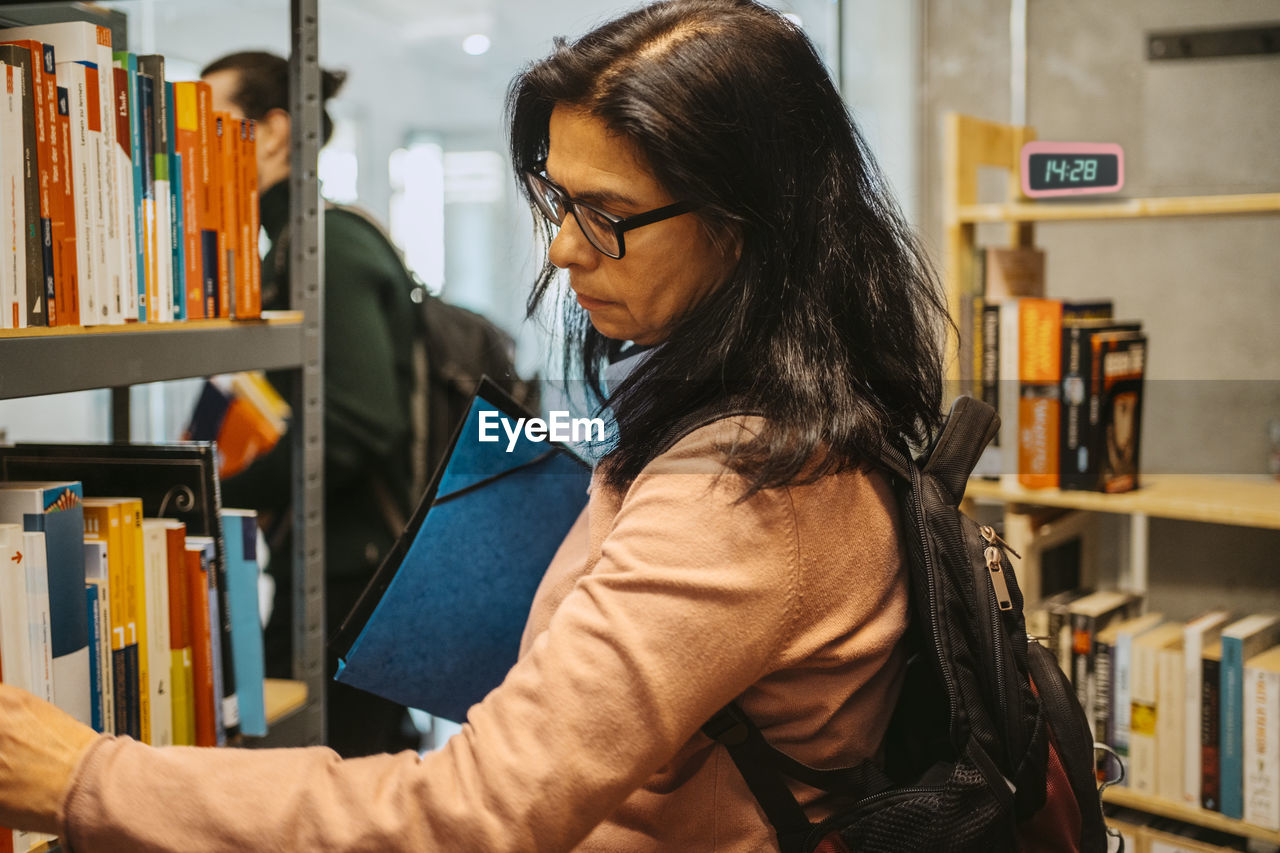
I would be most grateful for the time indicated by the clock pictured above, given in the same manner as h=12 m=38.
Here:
h=14 m=28
